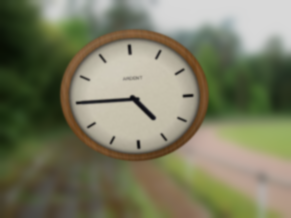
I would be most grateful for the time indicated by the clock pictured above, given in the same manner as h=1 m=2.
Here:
h=4 m=45
